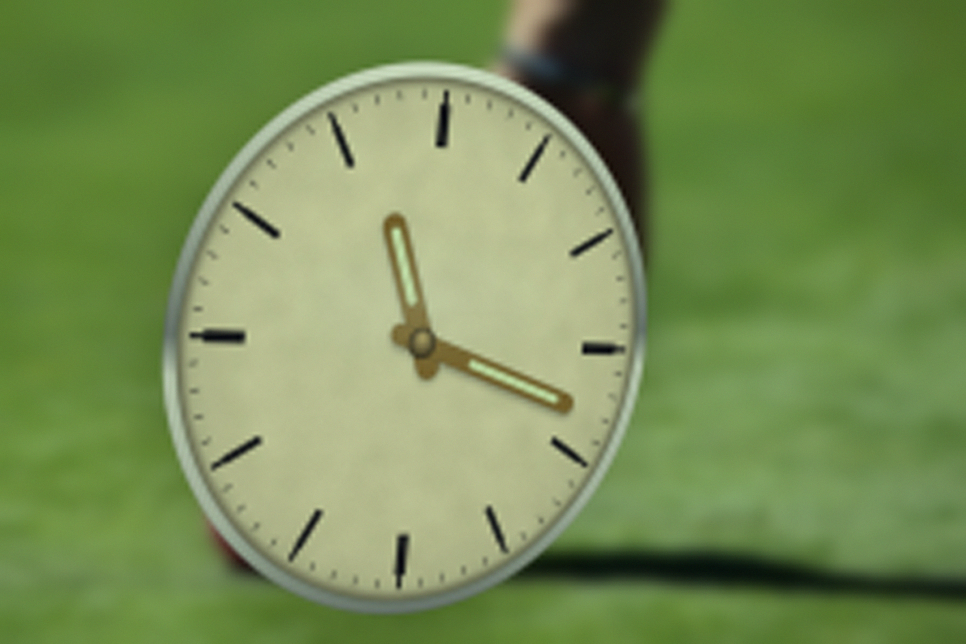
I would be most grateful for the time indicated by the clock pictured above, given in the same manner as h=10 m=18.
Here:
h=11 m=18
